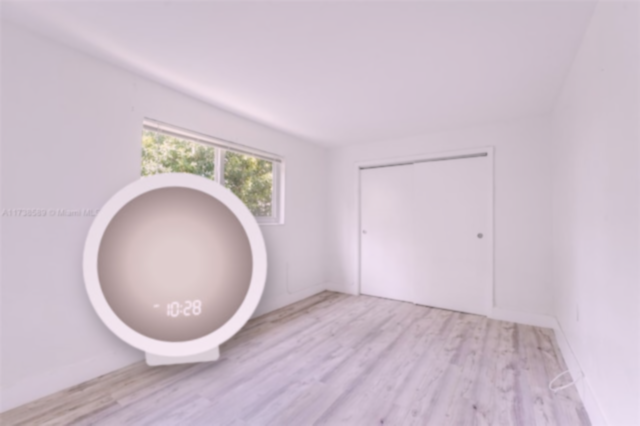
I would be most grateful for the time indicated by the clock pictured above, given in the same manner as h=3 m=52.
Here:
h=10 m=28
